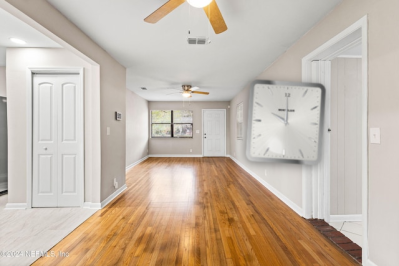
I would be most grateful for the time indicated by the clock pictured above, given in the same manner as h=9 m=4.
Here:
h=10 m=0
